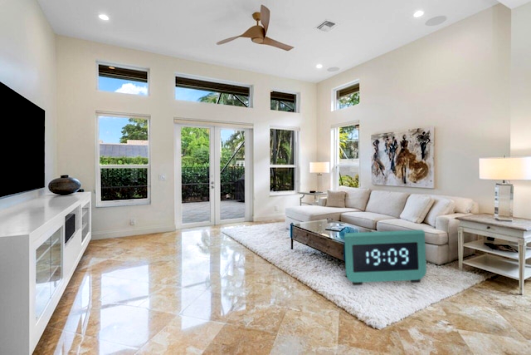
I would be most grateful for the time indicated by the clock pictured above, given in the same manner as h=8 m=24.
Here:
h=19 m=9
